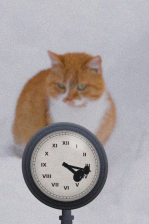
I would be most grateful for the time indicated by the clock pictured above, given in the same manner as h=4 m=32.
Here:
h=4 m=17
